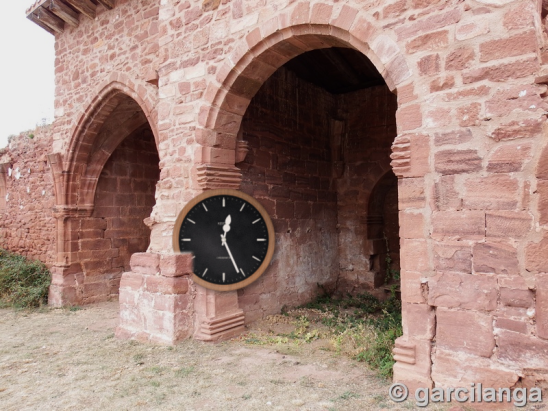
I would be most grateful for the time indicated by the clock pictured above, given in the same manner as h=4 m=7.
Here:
h=12 m=26
